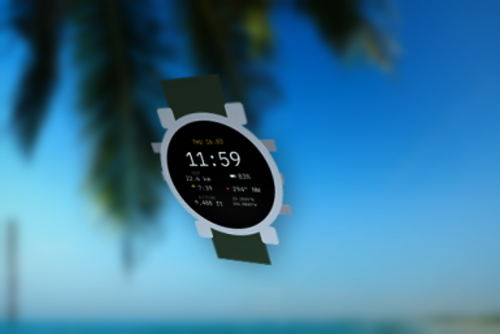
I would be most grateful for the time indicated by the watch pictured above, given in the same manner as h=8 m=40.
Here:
h=11 m=59
